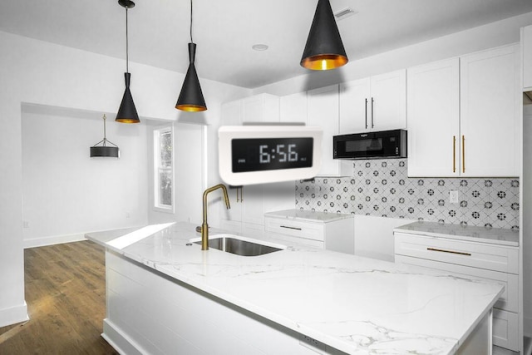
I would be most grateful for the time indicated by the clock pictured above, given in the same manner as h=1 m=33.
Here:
h=6 m=56
